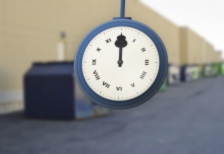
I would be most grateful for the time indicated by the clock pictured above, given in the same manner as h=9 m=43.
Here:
h=12 m=0
